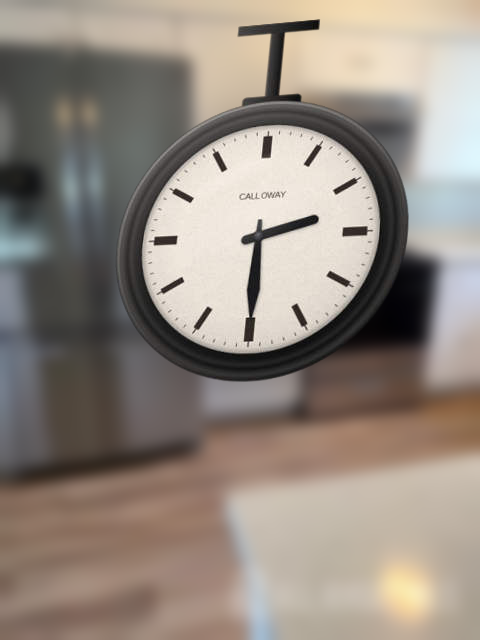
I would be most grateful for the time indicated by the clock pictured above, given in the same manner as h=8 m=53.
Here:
h=2 m=30
